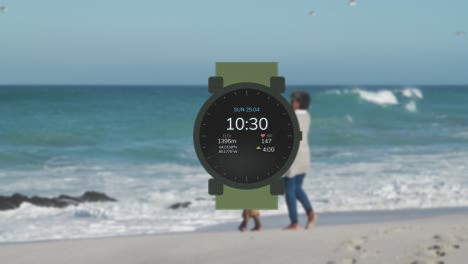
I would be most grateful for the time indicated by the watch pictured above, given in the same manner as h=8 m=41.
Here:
h=10 m=30
